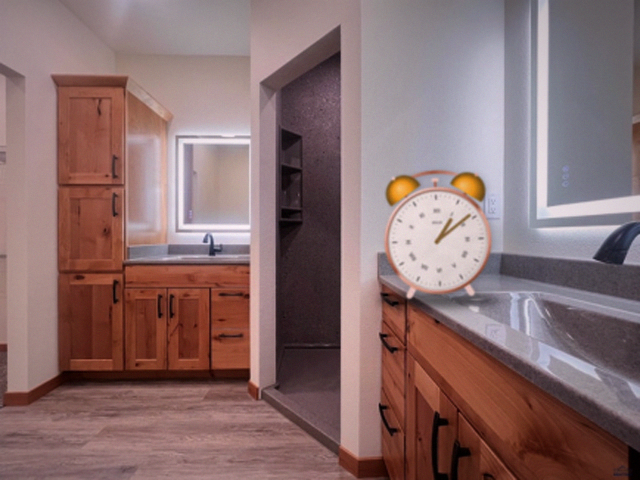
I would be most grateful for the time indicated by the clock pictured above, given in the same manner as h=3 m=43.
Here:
h=1 m=9
